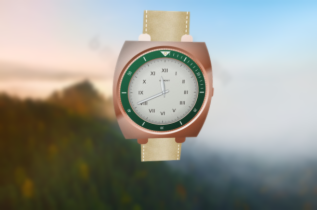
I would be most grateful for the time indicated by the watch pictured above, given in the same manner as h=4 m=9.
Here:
h=11 m=41
